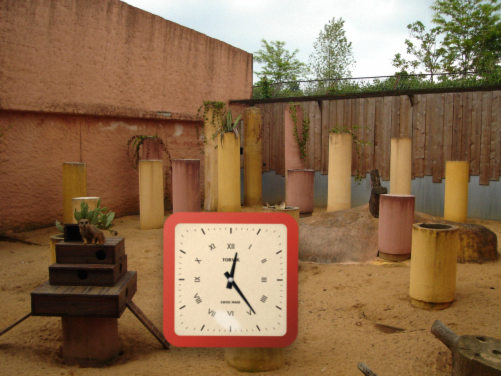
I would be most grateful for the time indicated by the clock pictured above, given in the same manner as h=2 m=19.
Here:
h=12 m=24
